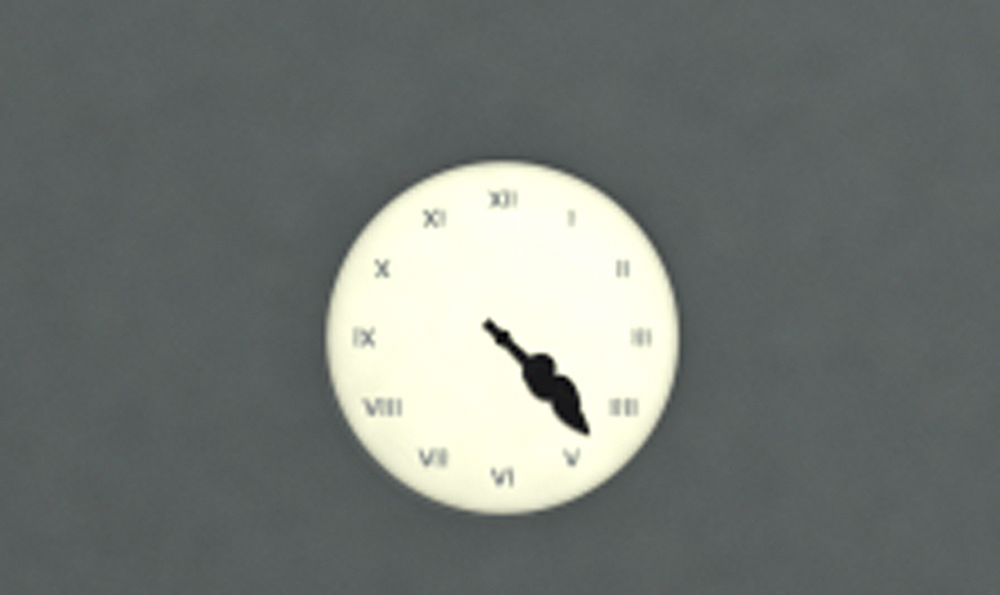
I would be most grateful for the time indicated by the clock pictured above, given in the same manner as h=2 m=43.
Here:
h=4 m=23
